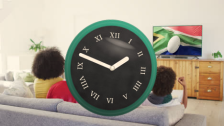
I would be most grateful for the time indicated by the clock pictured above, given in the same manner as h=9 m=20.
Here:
h=1 m=48
